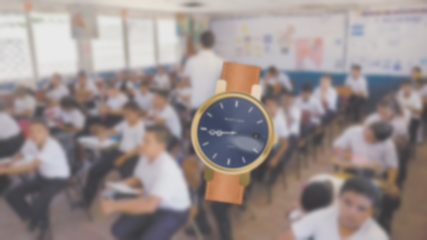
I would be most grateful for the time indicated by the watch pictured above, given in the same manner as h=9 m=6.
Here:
h=8 m=44
